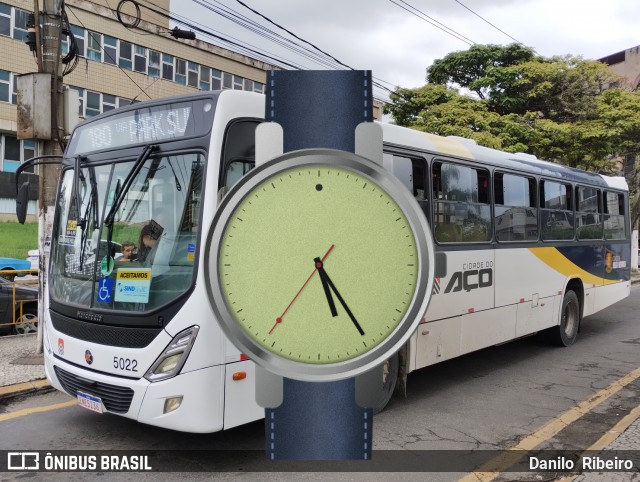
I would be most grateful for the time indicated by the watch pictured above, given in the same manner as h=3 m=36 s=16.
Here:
h=5 m=24 s=36
